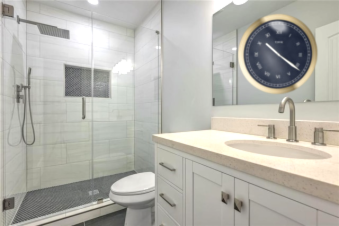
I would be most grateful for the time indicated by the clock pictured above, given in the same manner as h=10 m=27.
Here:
h=10 m=21
